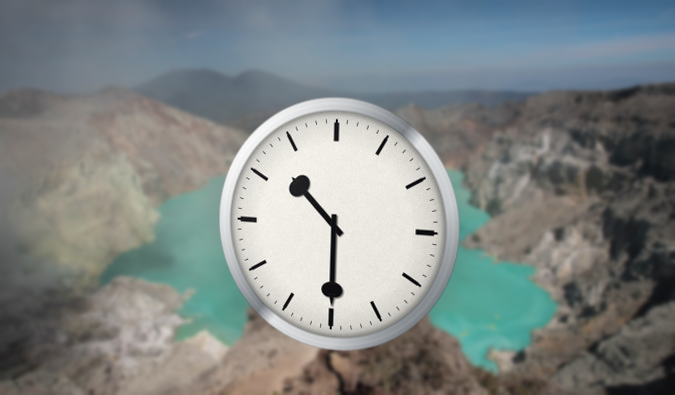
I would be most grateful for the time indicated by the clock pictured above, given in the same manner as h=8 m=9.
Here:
h=10 m=30
